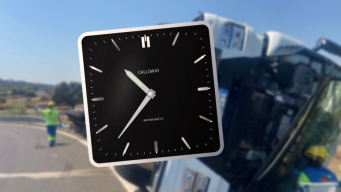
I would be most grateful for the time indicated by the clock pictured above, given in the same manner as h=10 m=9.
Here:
h=10 m=37
